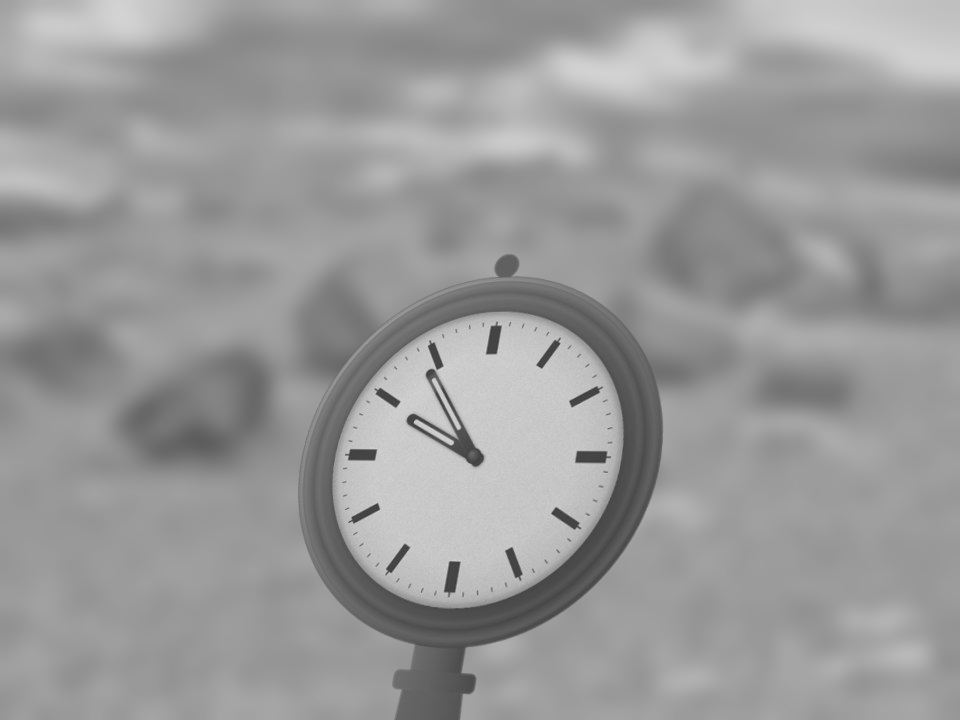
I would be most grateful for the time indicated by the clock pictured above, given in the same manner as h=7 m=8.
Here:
h=9 m=54
